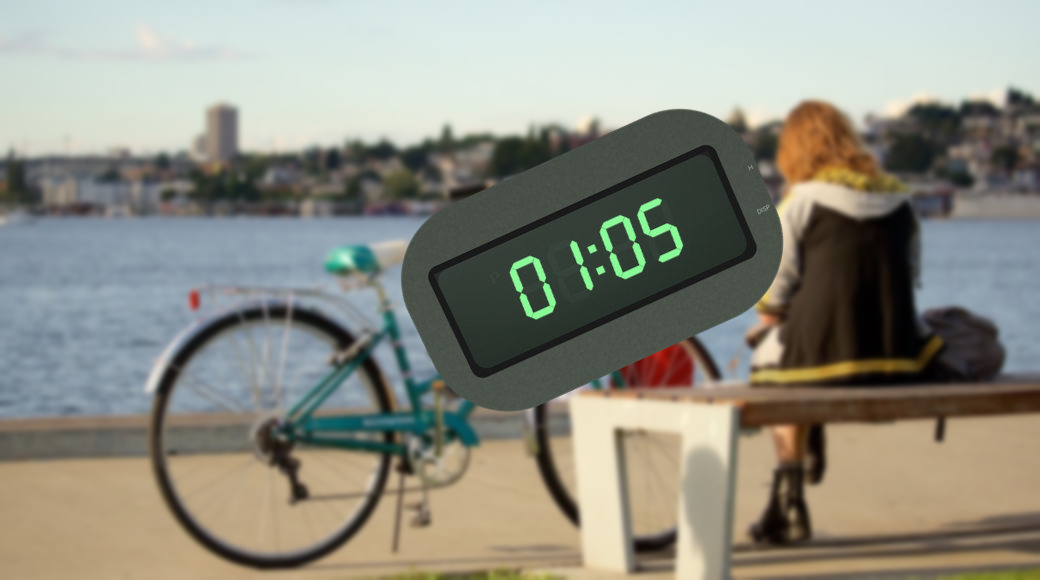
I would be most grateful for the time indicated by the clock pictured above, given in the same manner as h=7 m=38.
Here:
h=1 m=5
